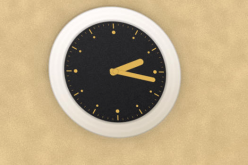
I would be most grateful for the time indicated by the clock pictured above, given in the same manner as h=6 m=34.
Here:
h=2 m=17
